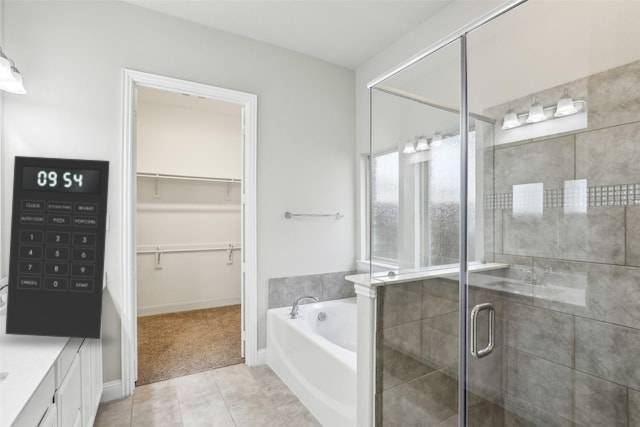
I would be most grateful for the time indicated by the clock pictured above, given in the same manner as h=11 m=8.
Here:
h=9 m=54
